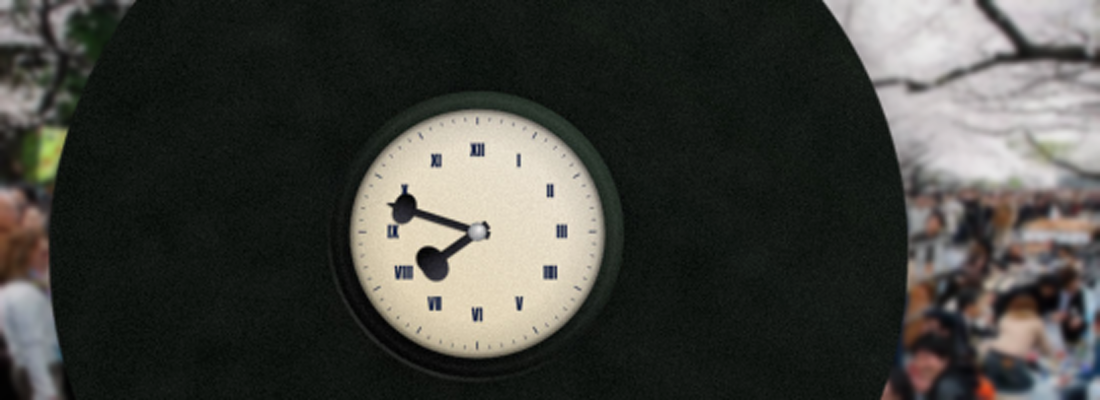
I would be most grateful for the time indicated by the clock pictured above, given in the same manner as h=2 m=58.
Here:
h=7 m=48
